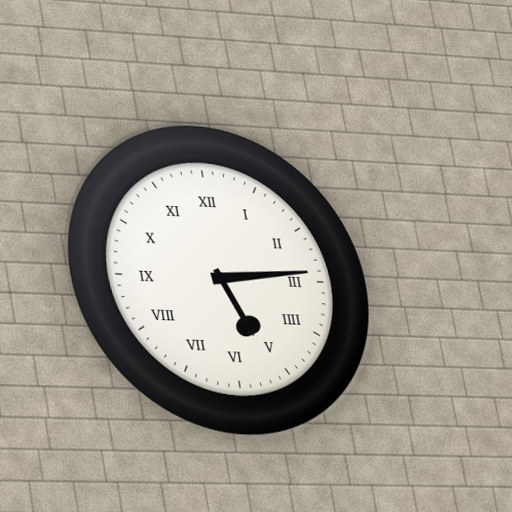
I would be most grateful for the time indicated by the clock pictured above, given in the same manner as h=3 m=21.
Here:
h=5 m=14
